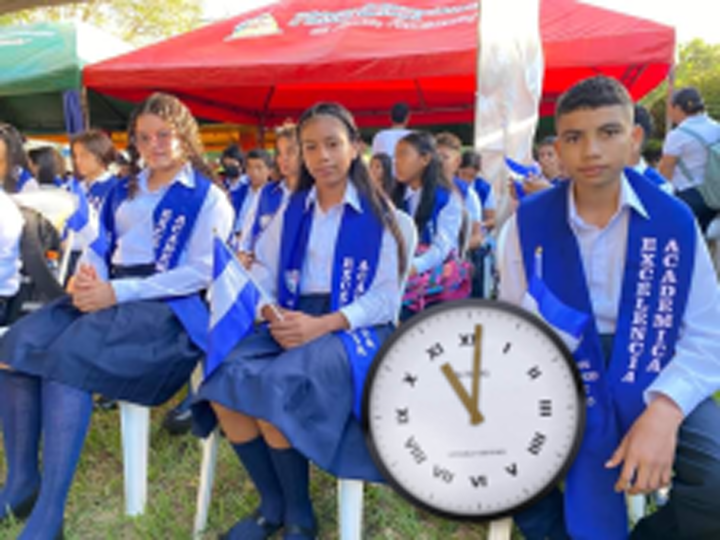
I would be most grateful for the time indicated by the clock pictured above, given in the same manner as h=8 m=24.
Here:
h=11 m=1
